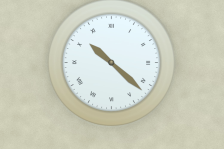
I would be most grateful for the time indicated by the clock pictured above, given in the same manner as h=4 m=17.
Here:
h=10 m=22
